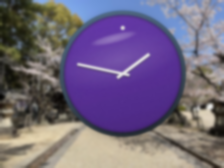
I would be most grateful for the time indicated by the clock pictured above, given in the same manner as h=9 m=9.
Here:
h=1 m=47
